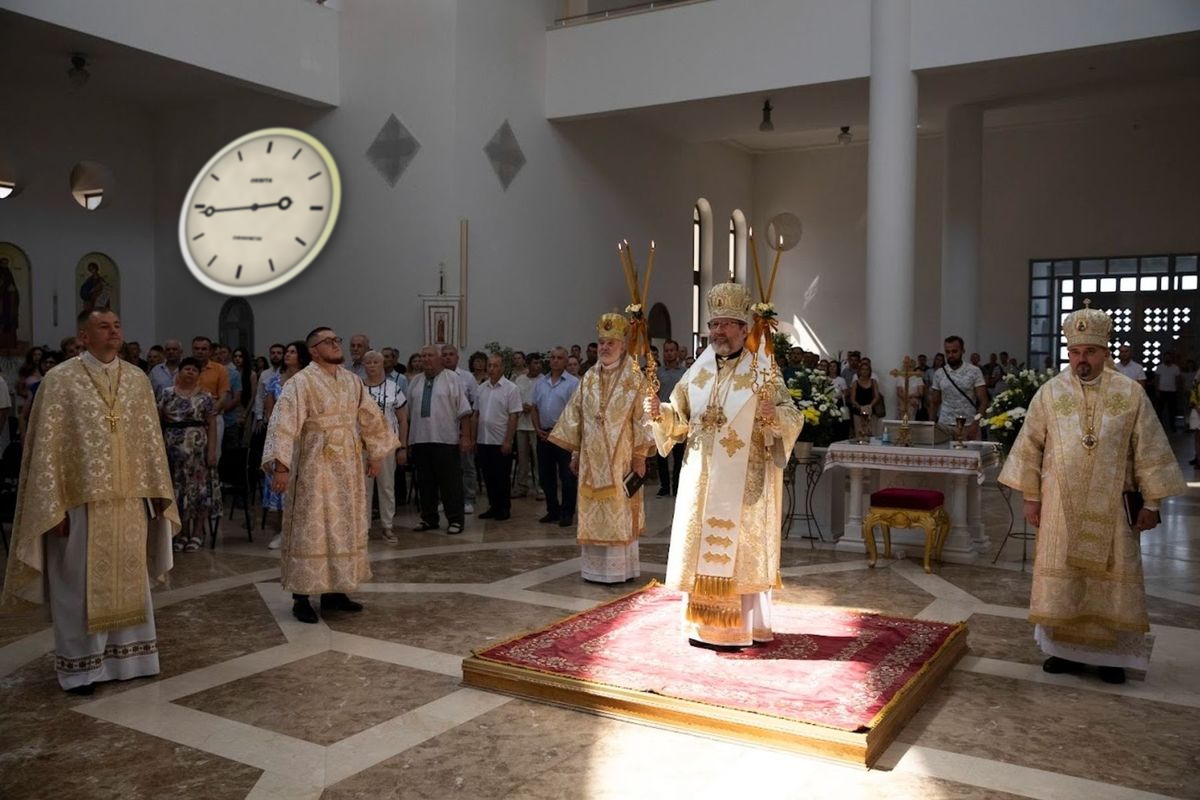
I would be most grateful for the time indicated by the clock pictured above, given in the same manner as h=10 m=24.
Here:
h=2 m=44
